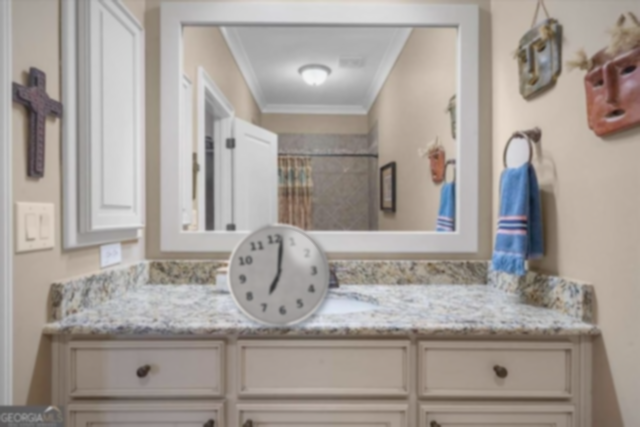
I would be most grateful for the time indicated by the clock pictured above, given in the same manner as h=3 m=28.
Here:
h=7 m=2
